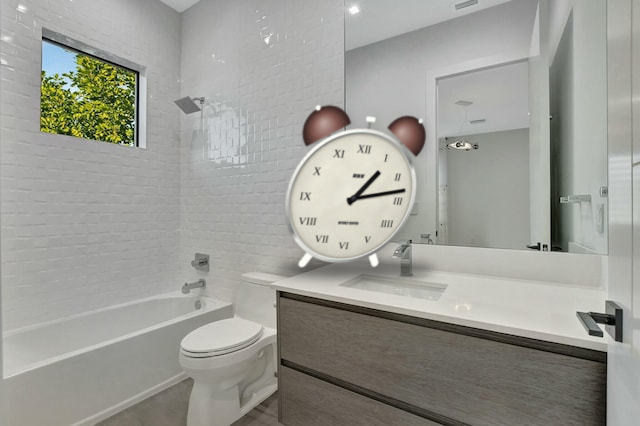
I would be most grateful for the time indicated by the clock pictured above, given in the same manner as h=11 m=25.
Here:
h=1 m=13
